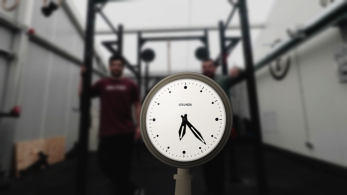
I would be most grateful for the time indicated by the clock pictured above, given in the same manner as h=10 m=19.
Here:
h=6 m=23
